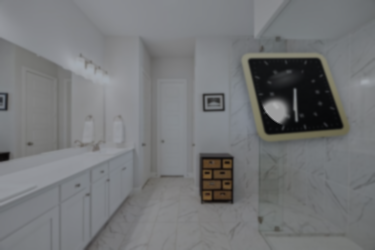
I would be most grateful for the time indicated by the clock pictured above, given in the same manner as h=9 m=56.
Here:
h=6 m=32
